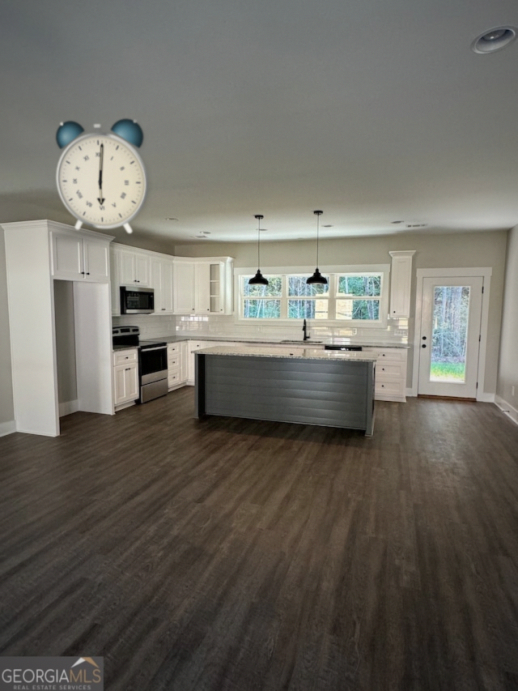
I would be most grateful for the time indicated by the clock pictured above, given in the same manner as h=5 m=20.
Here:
h=6 m=1
